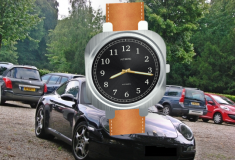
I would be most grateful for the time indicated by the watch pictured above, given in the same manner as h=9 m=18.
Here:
h=8 m=17
